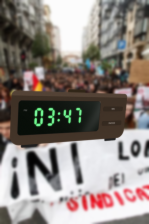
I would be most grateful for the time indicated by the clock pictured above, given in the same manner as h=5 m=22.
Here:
h=3 m=47
